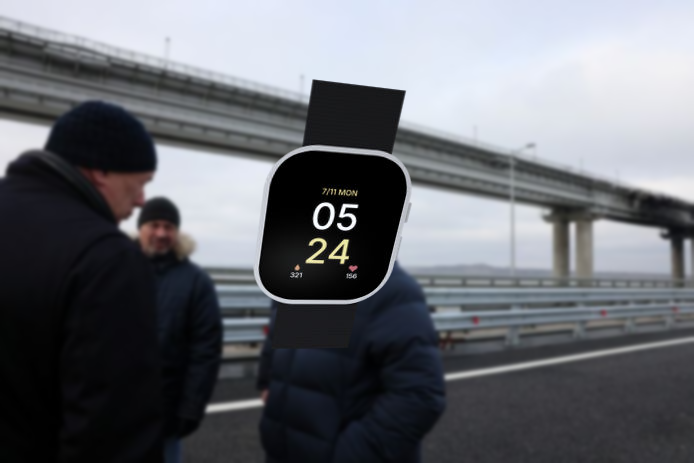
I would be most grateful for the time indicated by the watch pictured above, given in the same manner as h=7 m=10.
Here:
h=5 m=24
